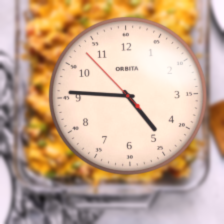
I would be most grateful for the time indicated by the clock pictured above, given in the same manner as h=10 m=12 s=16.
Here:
h=4 m=45 s=53
